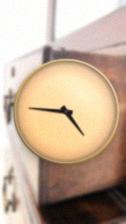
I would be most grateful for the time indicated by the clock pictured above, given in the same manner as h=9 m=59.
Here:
h=4 m=46
